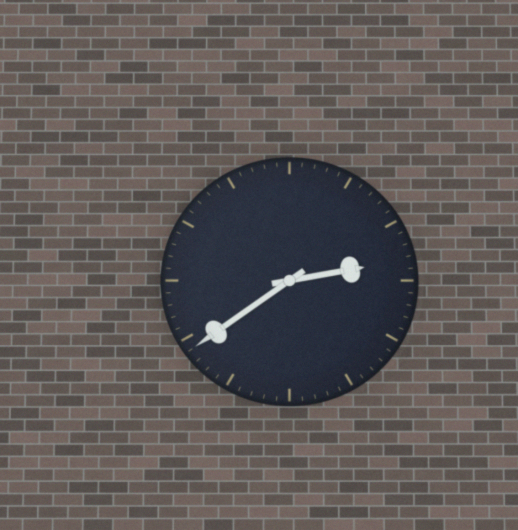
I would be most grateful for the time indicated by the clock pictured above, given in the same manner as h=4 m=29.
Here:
h=2 m=39
